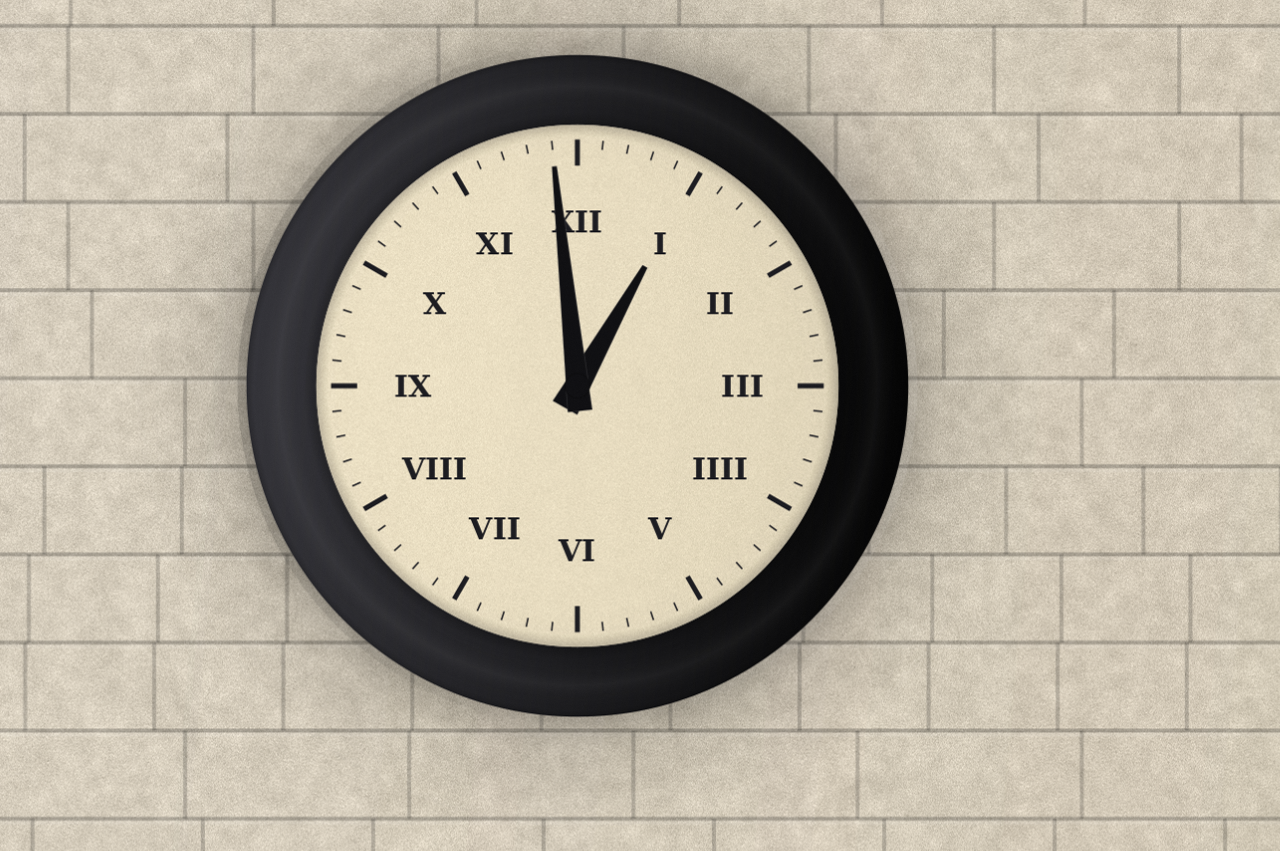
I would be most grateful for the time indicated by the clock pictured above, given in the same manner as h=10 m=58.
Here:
h=12 m=59
